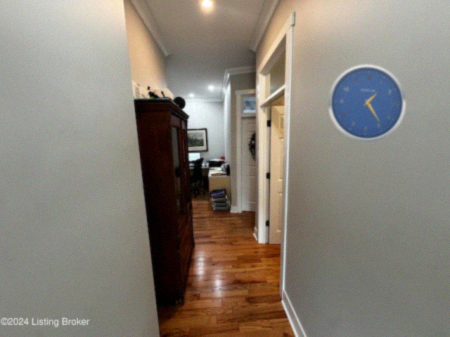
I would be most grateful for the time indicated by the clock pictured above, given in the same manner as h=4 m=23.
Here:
h=1 m=24
